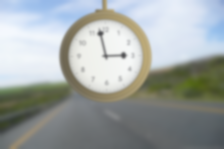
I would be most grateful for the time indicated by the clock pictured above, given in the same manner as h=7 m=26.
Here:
h=2 m=58
